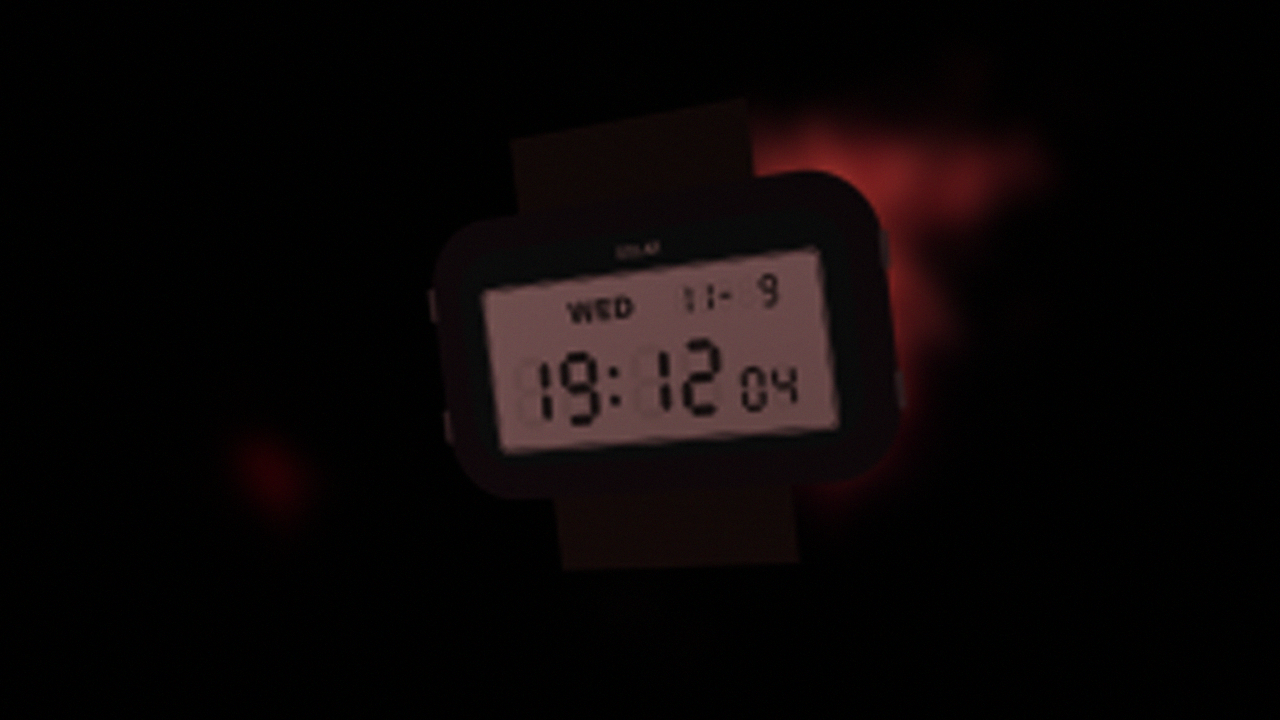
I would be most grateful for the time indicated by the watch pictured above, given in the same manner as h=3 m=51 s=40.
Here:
h=19 m=12 s=4
